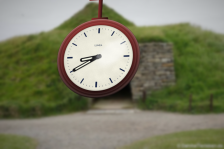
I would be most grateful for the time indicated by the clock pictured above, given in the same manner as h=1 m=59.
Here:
h=8 m=40
